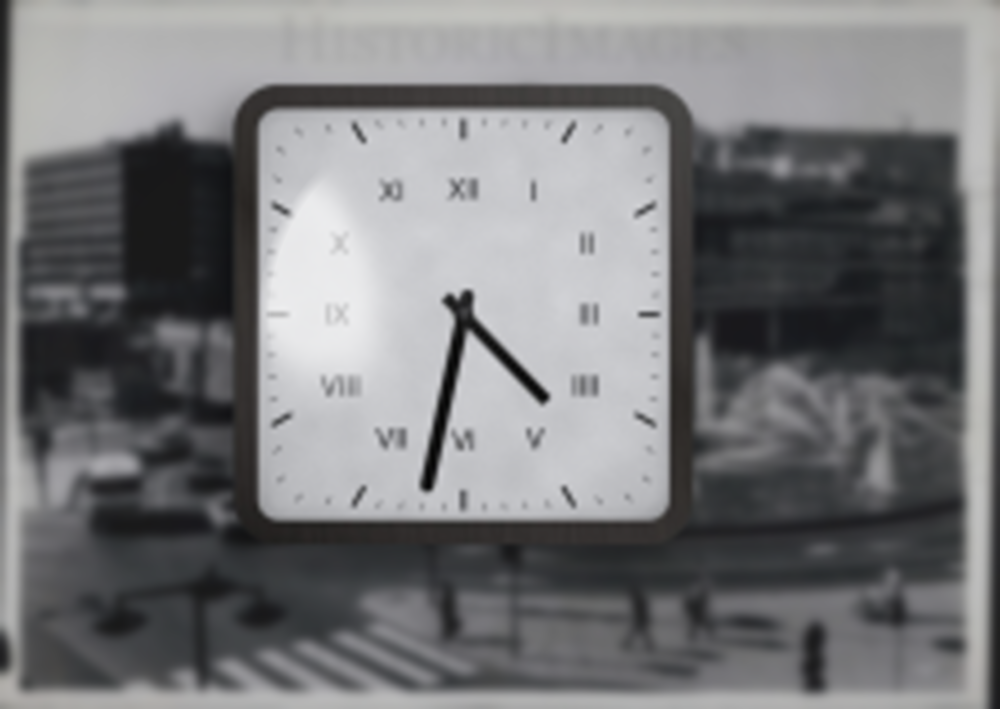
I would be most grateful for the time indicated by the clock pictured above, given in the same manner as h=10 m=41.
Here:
h=4 m=32
